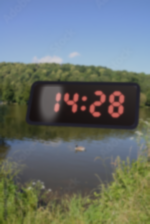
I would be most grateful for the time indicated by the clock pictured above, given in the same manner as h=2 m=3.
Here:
h=14 m=28
